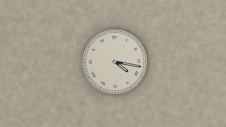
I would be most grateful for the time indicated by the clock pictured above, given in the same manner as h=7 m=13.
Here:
h=4 m=17
